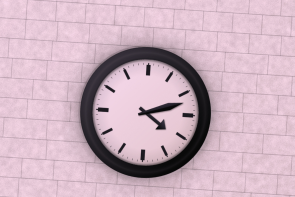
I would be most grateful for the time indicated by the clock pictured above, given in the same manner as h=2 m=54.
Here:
h=4 m=12
